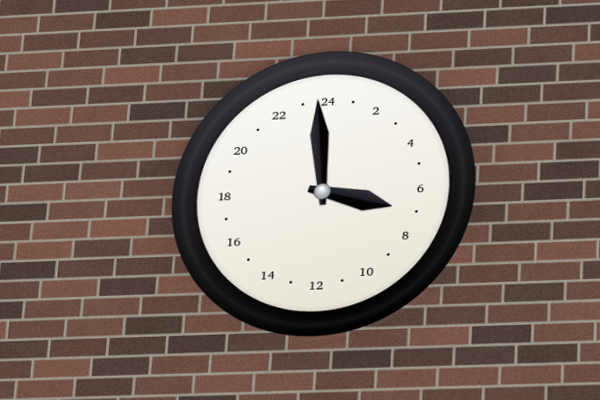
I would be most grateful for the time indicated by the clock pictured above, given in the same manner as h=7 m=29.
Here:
h=6 m=59
